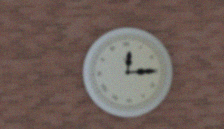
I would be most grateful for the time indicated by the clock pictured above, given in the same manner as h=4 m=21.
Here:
h=12 m=15
